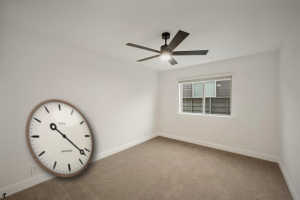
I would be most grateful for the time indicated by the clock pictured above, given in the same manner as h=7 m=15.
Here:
h=10 m=22
